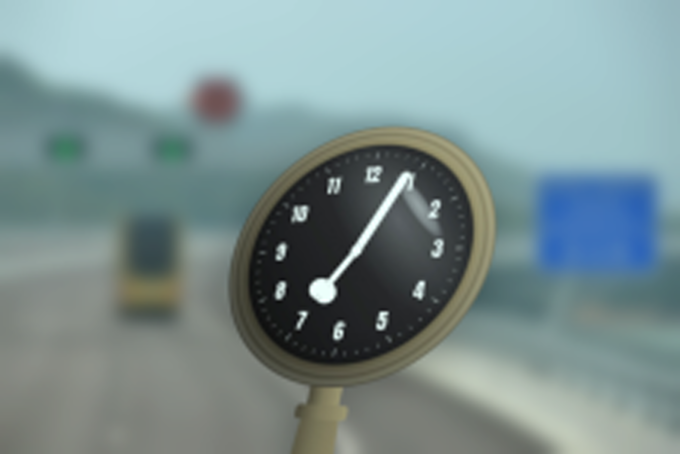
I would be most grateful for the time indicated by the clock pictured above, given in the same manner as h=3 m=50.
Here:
h=7 m=4
